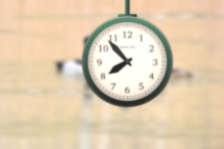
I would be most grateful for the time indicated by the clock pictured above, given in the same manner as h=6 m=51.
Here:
h=7 m=53
